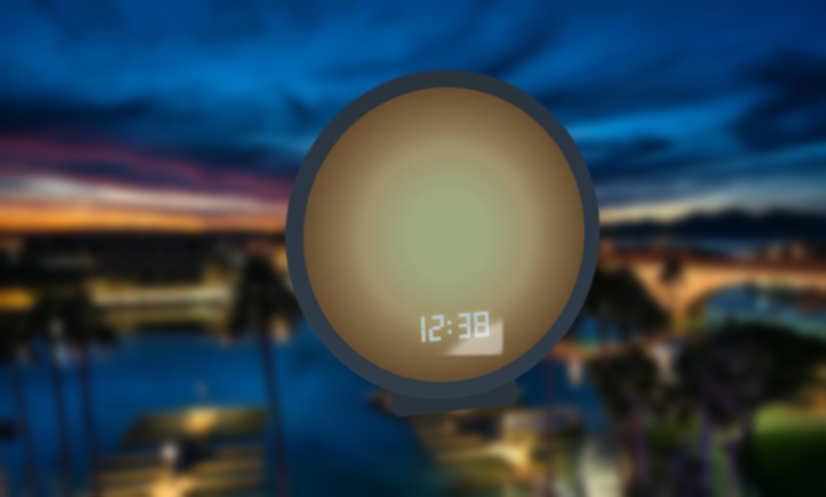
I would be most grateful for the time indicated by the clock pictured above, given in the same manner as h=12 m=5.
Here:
h=12 m=38
